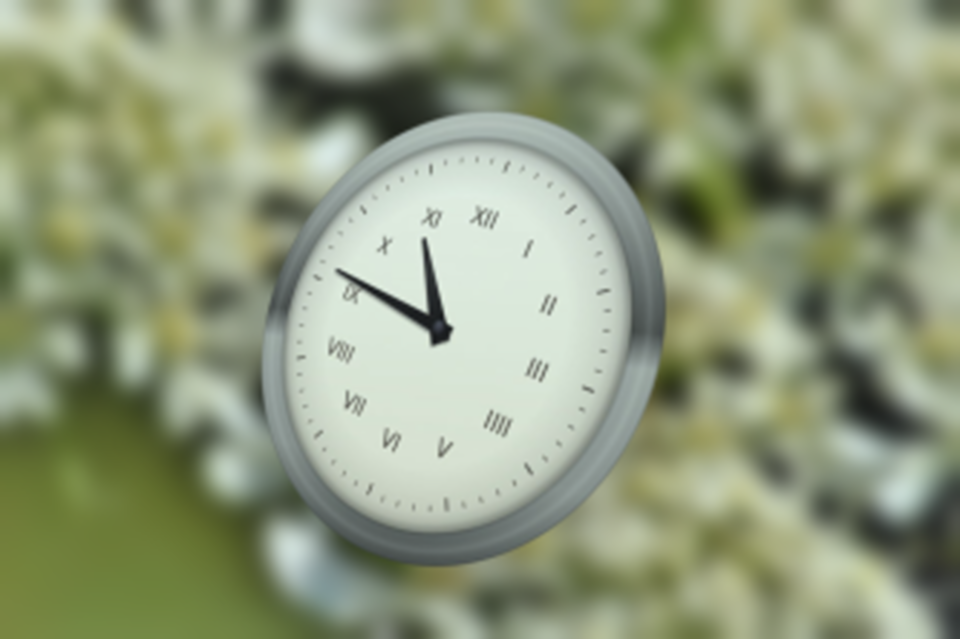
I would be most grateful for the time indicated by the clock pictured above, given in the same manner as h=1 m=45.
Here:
h=10 m=46
